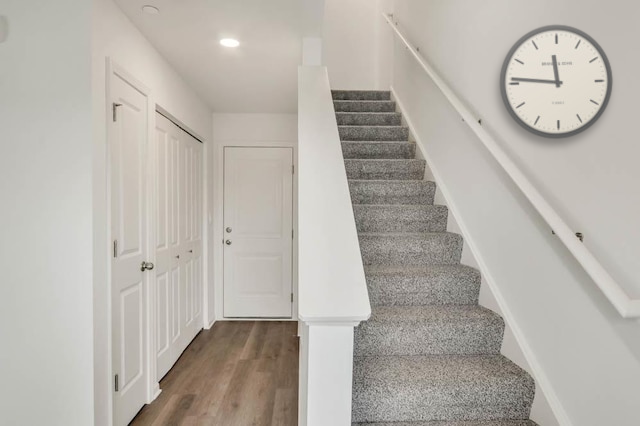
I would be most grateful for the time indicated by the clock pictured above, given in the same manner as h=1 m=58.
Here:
h=11 m=46
